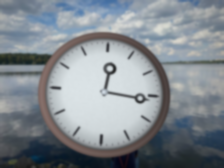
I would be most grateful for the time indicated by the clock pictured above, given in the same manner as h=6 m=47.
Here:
h=12 m=16
